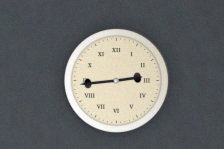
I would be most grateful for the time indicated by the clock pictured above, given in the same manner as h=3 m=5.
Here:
h=2 m=44
